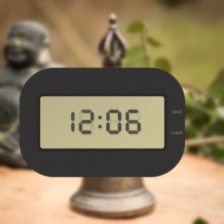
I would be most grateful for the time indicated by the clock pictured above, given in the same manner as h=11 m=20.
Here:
h=12 m=6
